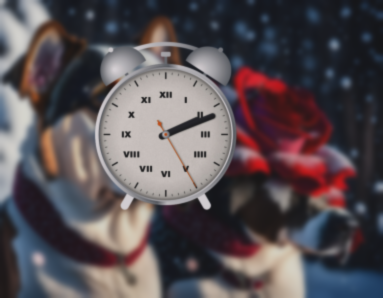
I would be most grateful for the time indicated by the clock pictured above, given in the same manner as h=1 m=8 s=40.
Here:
h=2 m=11 s=25
